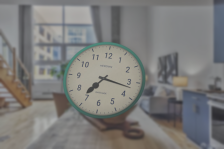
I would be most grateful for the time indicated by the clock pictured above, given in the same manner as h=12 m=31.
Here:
h=7 m=17
